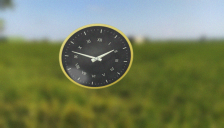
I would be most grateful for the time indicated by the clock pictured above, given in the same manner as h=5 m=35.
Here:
h=1 m=47
